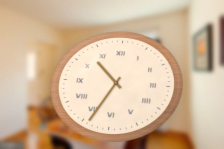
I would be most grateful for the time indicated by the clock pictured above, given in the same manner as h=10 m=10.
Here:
h=10 m=34
